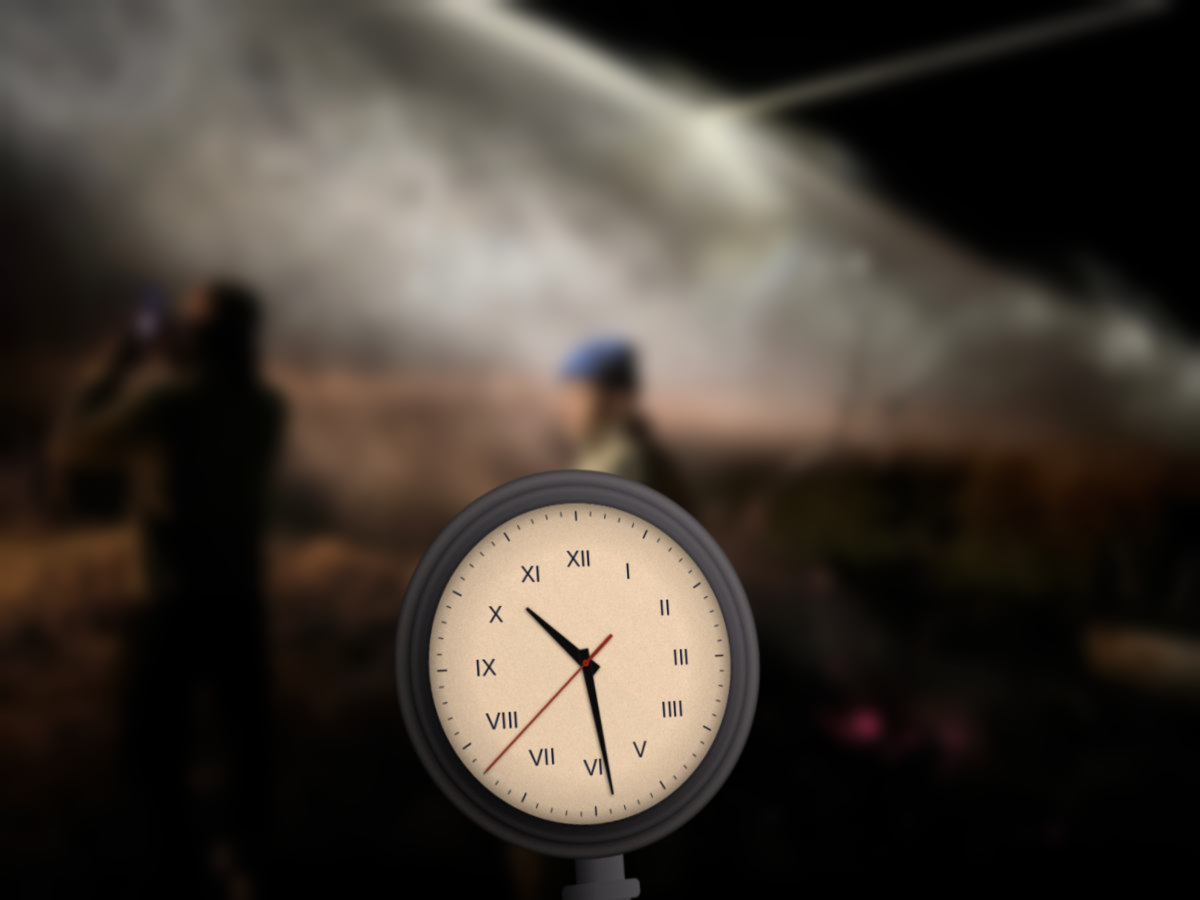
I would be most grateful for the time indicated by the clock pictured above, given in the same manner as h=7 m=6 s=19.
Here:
h=10 m=28 s=38
